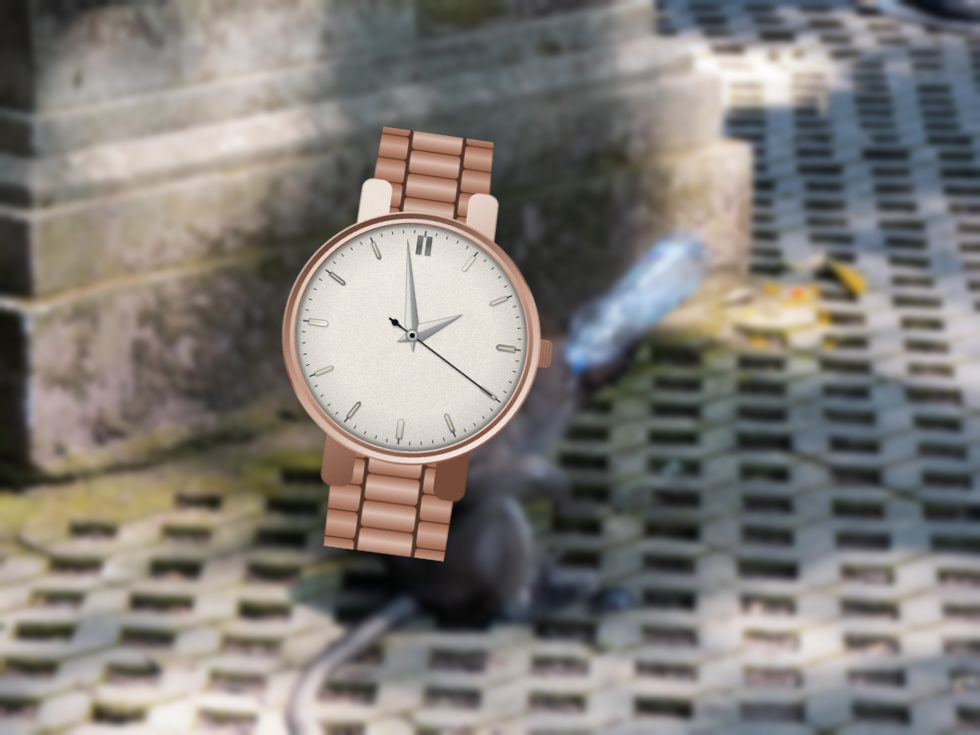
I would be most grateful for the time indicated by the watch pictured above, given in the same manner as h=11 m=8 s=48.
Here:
h=1 m=58 s=20
